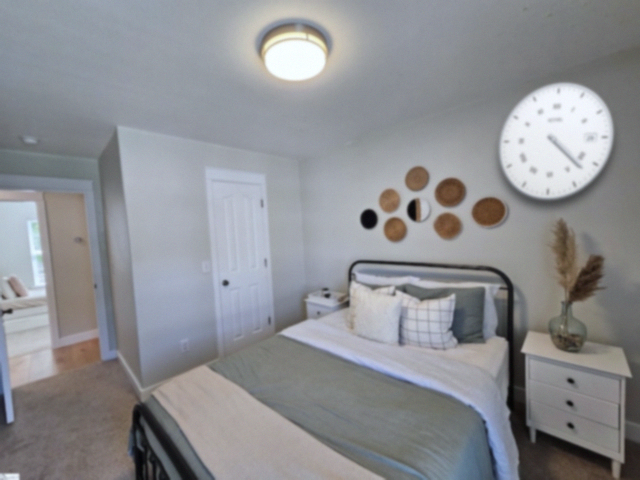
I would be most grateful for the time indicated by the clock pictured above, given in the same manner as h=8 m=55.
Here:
h=4 m=22
